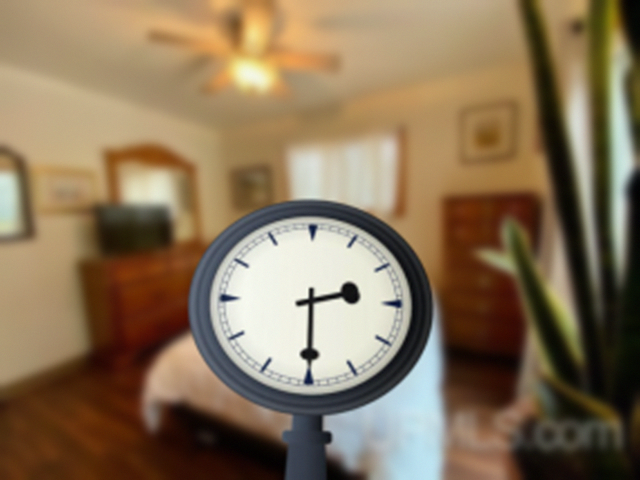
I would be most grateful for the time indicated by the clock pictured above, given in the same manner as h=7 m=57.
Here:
h=2 m=30
